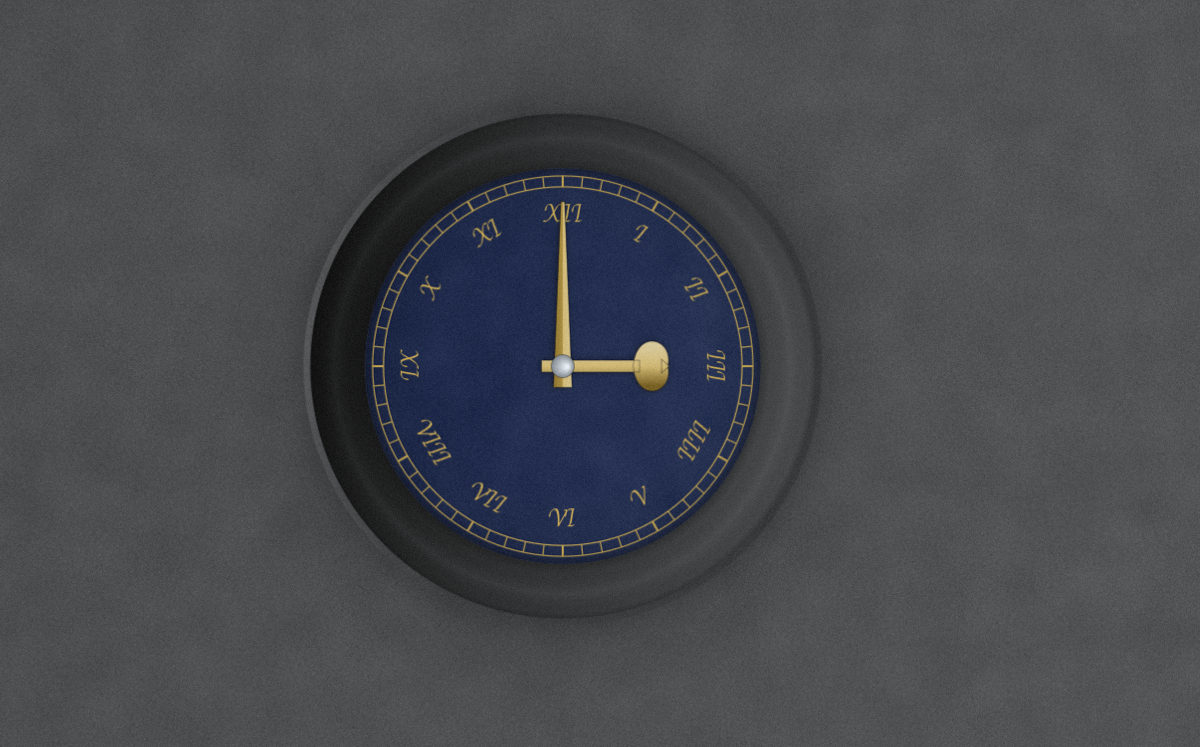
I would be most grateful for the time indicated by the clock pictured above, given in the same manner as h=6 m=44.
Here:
h=3 m=0
